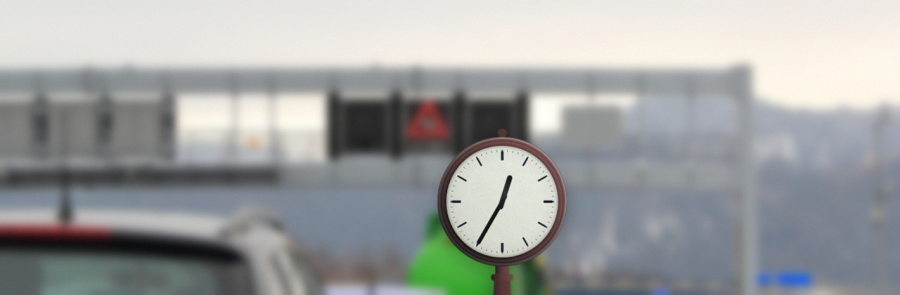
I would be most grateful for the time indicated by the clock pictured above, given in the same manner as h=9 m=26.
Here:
h=12 m=35
